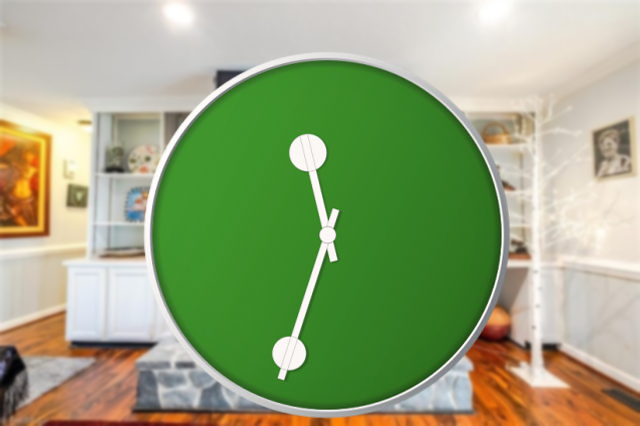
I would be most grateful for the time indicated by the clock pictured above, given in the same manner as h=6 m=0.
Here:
h=11 m=33
